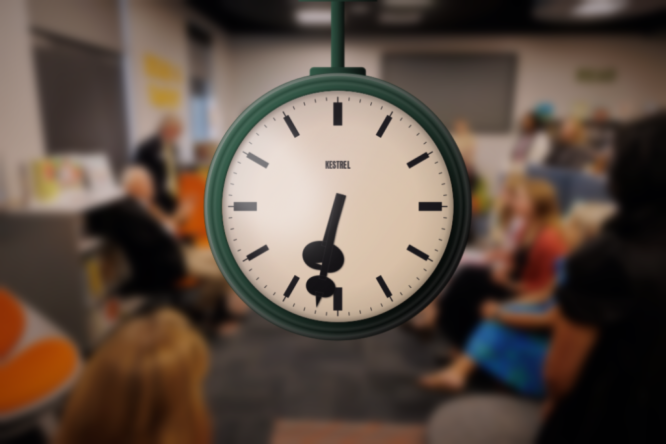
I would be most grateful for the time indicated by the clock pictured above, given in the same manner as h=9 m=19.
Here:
h=6 m=32
